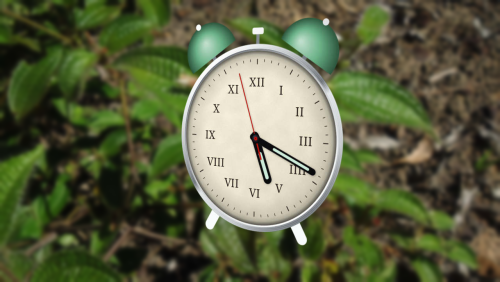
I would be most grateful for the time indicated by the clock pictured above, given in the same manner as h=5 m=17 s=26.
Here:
h=5 m=18 s=57
